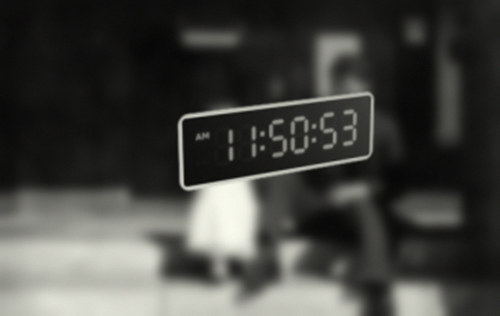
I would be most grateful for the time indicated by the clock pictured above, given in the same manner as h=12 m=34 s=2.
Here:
h=11 m=50 s=53
